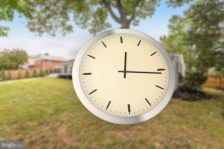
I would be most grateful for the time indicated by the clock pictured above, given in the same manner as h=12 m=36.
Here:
h=12 m=16
